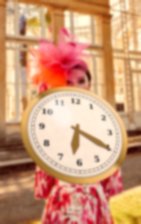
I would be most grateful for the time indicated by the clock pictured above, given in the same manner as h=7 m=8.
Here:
h=6 m=20
